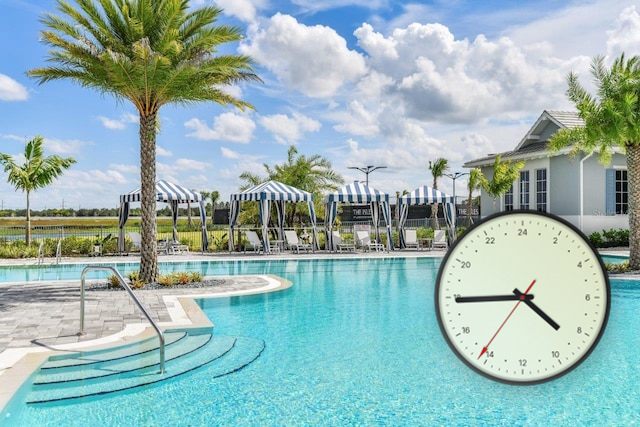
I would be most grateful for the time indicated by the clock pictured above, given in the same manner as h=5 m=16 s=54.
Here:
h=8 m=44 s=36
